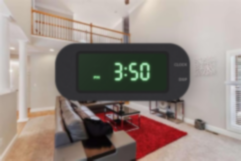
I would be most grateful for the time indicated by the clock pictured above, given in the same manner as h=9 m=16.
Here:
h=3 m=50
